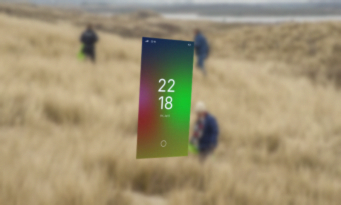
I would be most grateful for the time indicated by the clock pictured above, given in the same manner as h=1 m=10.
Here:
h=22 m=18
